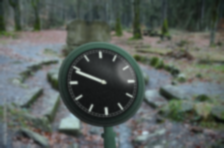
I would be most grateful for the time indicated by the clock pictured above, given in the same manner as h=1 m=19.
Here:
h=9 m=49
